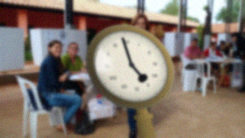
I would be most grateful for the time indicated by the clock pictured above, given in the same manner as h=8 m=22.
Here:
h=4 m=59
